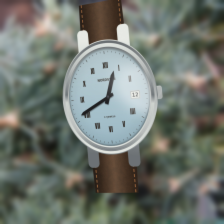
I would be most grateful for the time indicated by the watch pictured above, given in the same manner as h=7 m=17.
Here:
h=12 m=41
